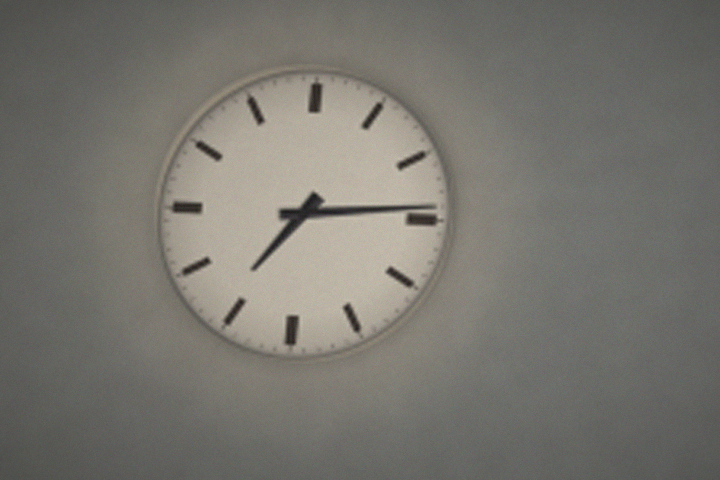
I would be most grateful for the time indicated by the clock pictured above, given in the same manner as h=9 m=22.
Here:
h=7 m=14
